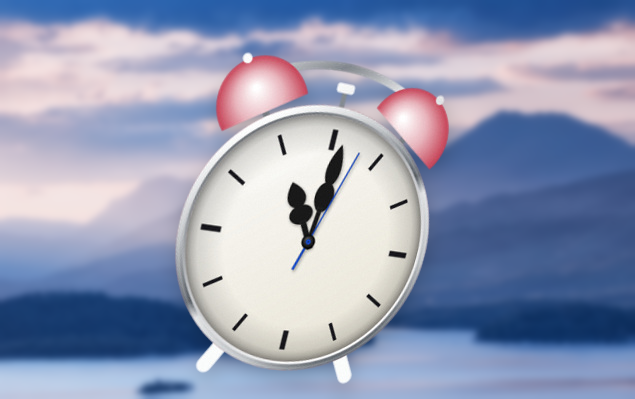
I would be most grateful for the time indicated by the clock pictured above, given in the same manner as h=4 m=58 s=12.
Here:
h=11 m=1 s=3
